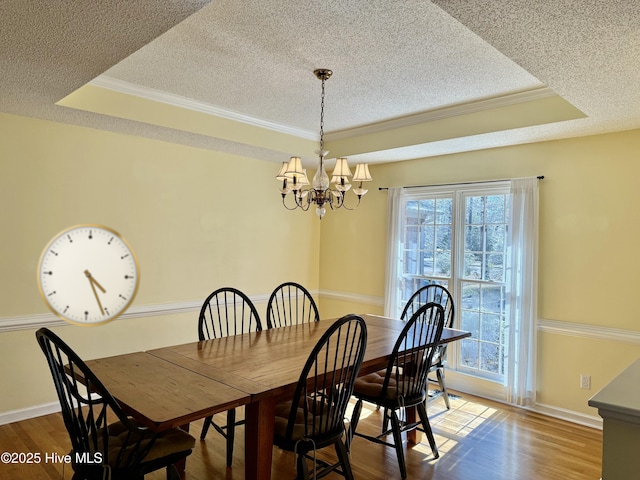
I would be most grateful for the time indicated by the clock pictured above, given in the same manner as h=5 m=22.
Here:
h=4 m=26
